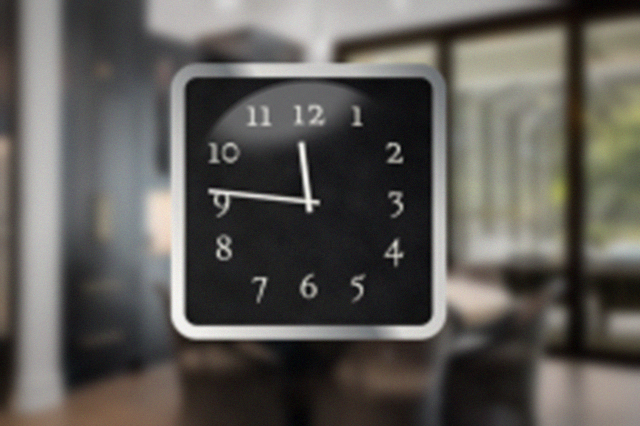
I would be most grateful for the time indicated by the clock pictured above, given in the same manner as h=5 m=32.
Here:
h=11 m=46
